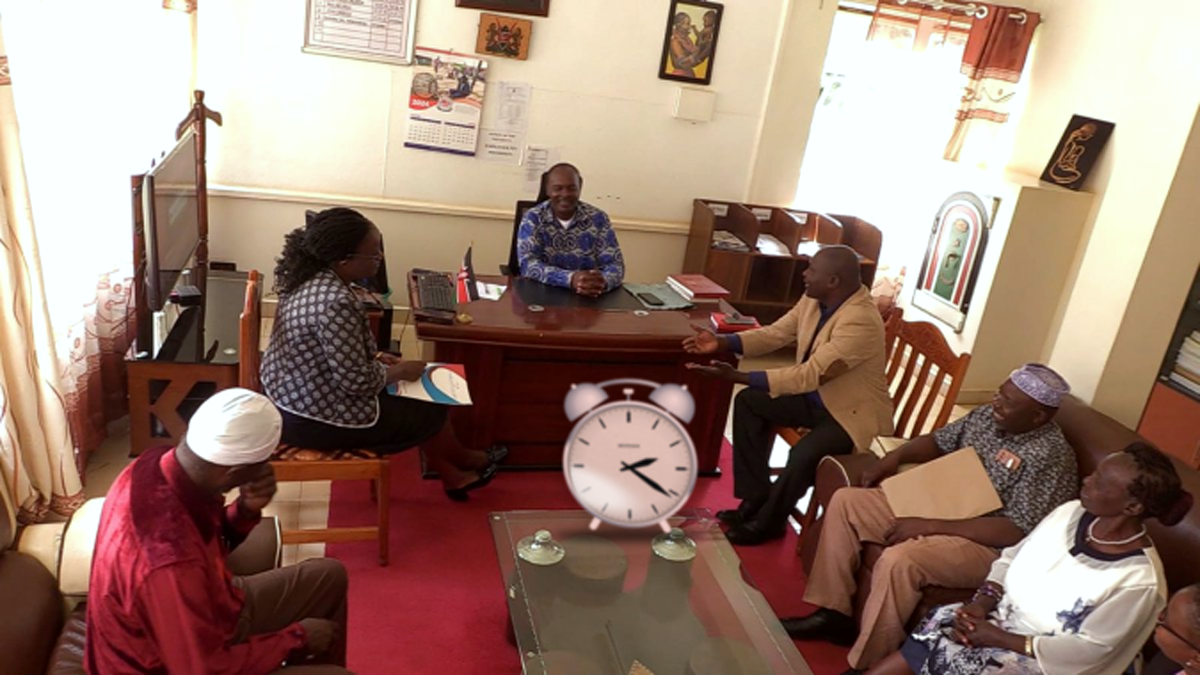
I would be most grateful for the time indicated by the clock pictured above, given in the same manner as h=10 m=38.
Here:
h=2 m=21
